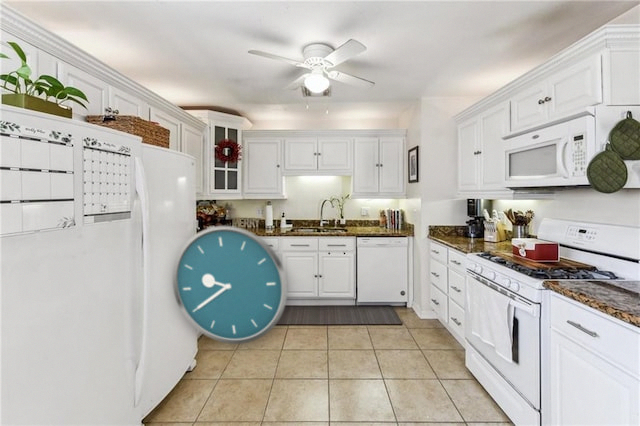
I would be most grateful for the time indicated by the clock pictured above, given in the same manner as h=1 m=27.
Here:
h=9 m=40
